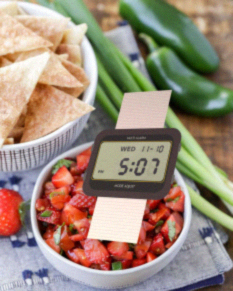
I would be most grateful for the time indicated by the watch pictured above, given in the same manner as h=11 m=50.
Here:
h=5 m=7
